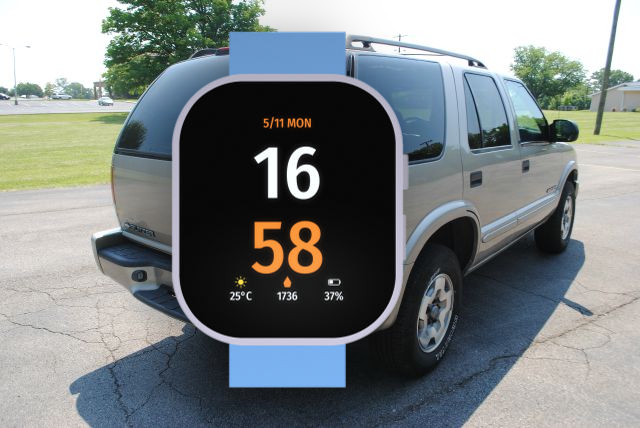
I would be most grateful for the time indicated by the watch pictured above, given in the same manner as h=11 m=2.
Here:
h=16 m=58
